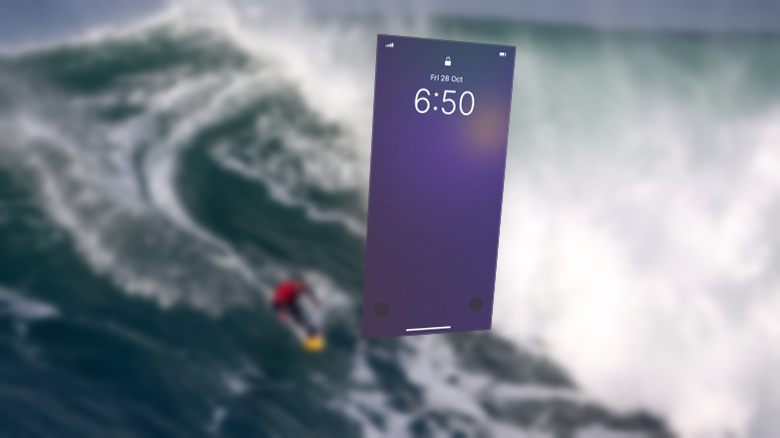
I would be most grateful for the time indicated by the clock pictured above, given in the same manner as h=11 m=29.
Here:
h=6 m=50
